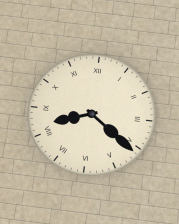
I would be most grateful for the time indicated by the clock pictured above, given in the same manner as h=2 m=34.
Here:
h=8 m=21
